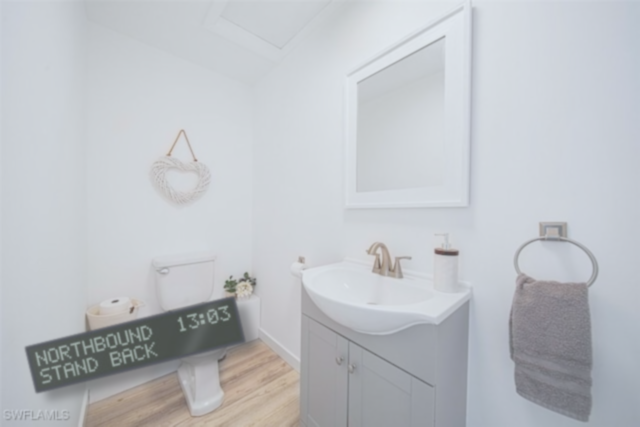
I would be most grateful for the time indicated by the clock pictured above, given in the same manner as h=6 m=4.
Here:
h=13 m=3
